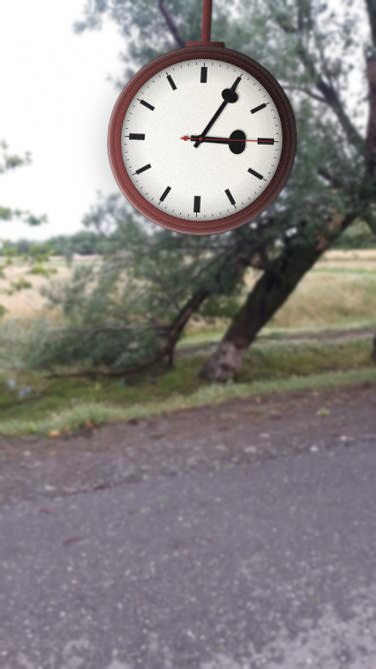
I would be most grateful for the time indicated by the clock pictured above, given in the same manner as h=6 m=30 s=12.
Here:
h=3 m=5 s=15
